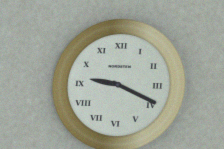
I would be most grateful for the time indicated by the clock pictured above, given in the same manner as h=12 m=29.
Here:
h=9 m=19
